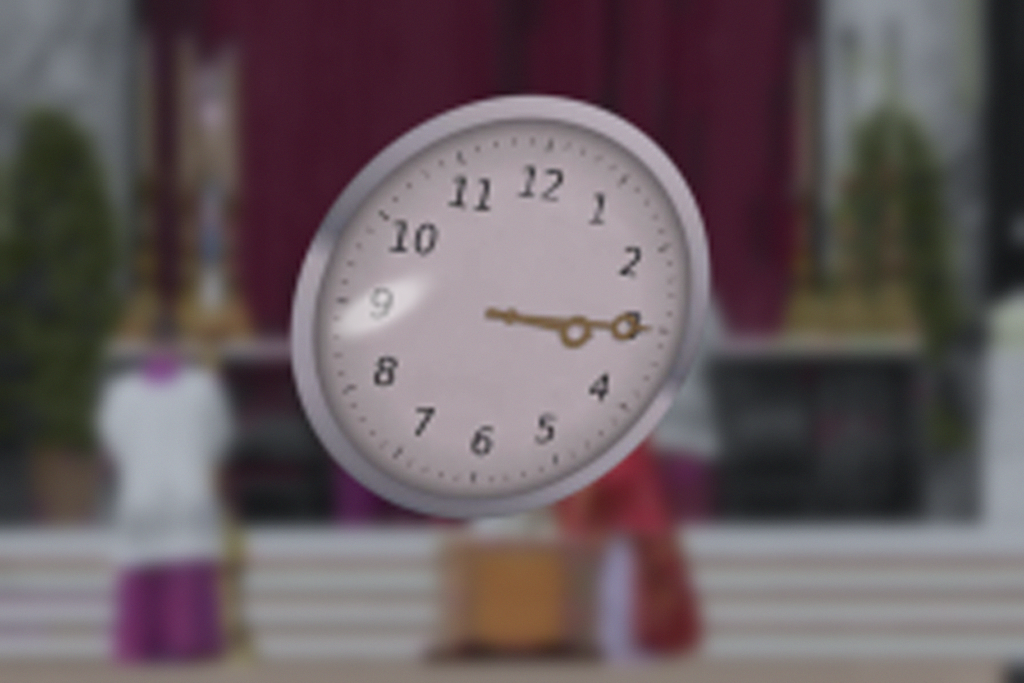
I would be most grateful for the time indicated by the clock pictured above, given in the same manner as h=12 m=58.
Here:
h=3 m=15
